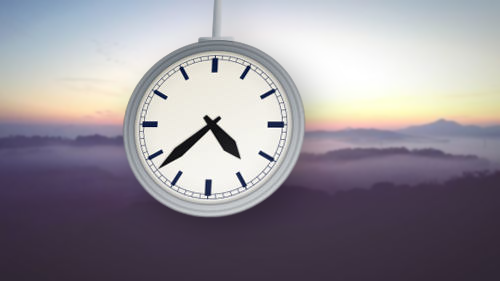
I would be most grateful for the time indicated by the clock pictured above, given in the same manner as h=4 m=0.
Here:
h=4 m=38
